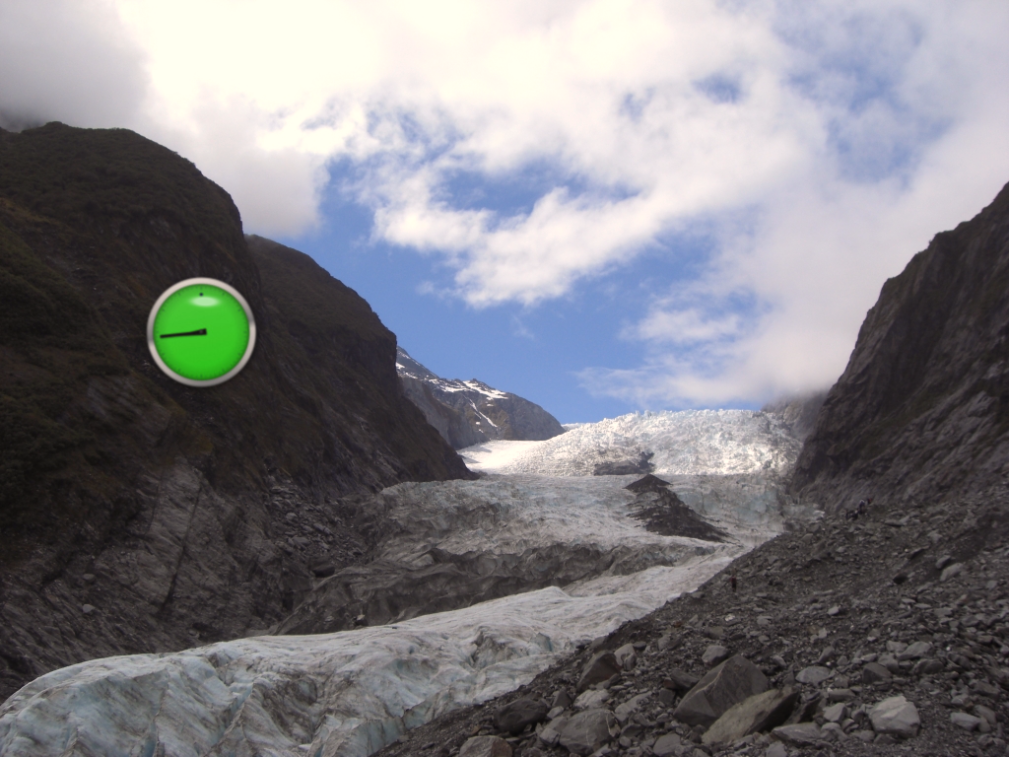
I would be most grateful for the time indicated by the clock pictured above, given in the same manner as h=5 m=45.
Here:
h=8 m=44
